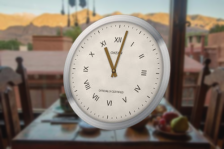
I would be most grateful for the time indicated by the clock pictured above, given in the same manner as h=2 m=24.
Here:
h=11 m=2
